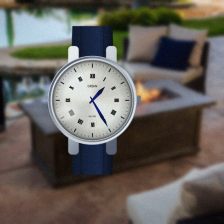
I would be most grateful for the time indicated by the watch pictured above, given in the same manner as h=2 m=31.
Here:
h=1 m=25
